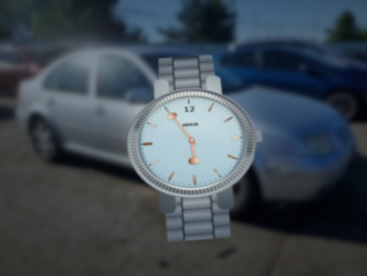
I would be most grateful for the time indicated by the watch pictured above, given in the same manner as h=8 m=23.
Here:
h=5 m=55
